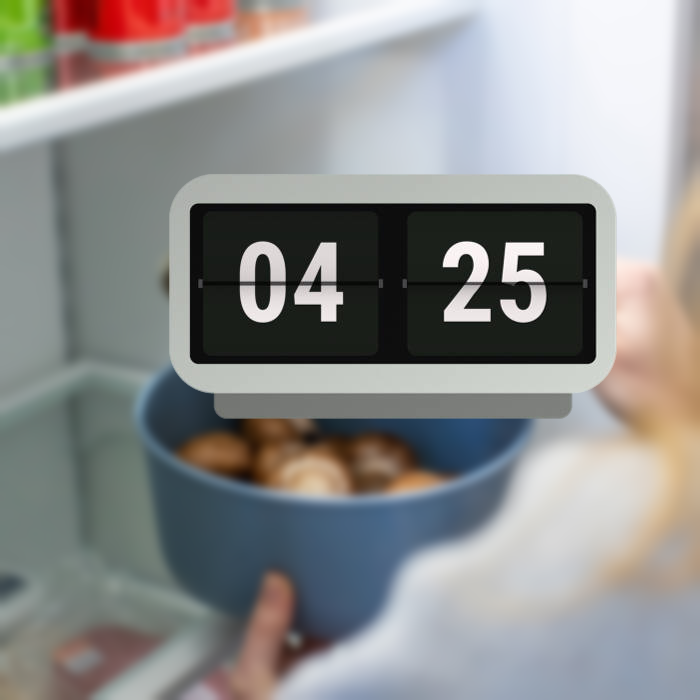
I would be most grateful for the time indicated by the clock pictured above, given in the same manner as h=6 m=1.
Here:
h=4 m=25
